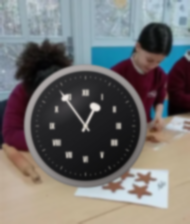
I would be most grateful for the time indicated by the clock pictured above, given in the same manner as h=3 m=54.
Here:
h=12 m=54
